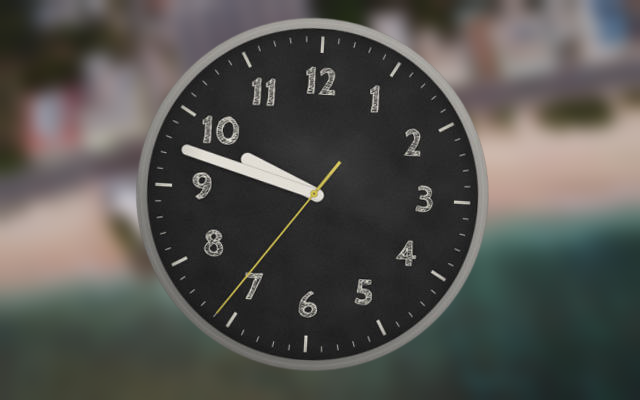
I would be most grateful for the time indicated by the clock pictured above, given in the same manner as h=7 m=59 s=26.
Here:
h=9 m=47 s=36
